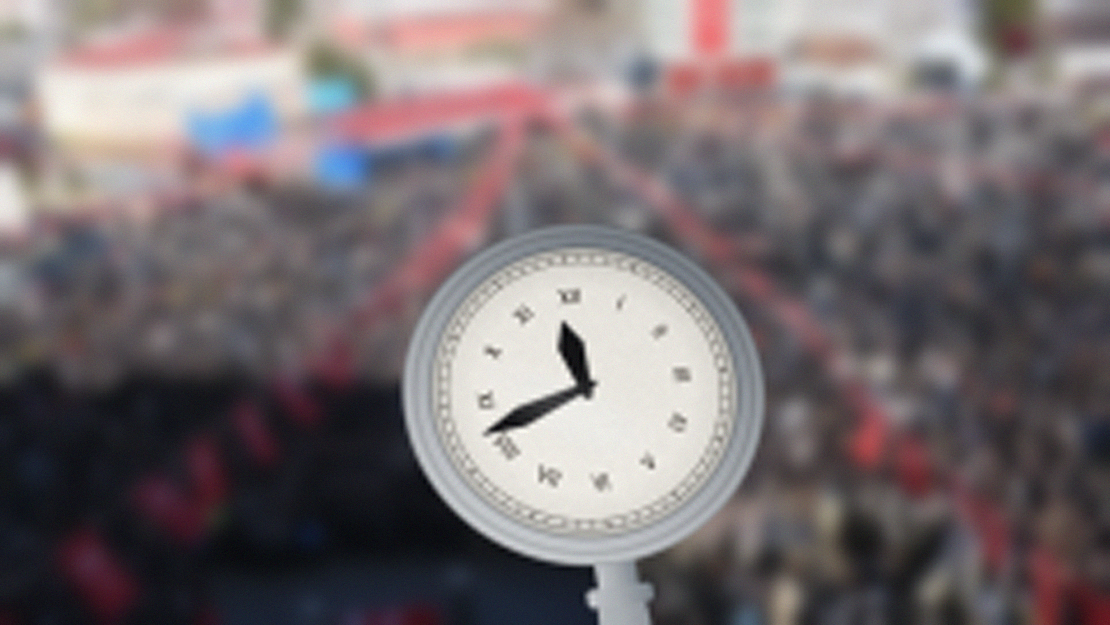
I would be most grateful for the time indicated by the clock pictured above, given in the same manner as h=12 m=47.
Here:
h=11 m=42
